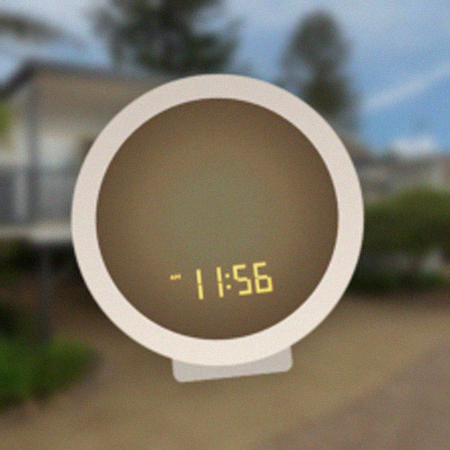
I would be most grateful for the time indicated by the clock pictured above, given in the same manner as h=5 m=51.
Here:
h=11 m=56
